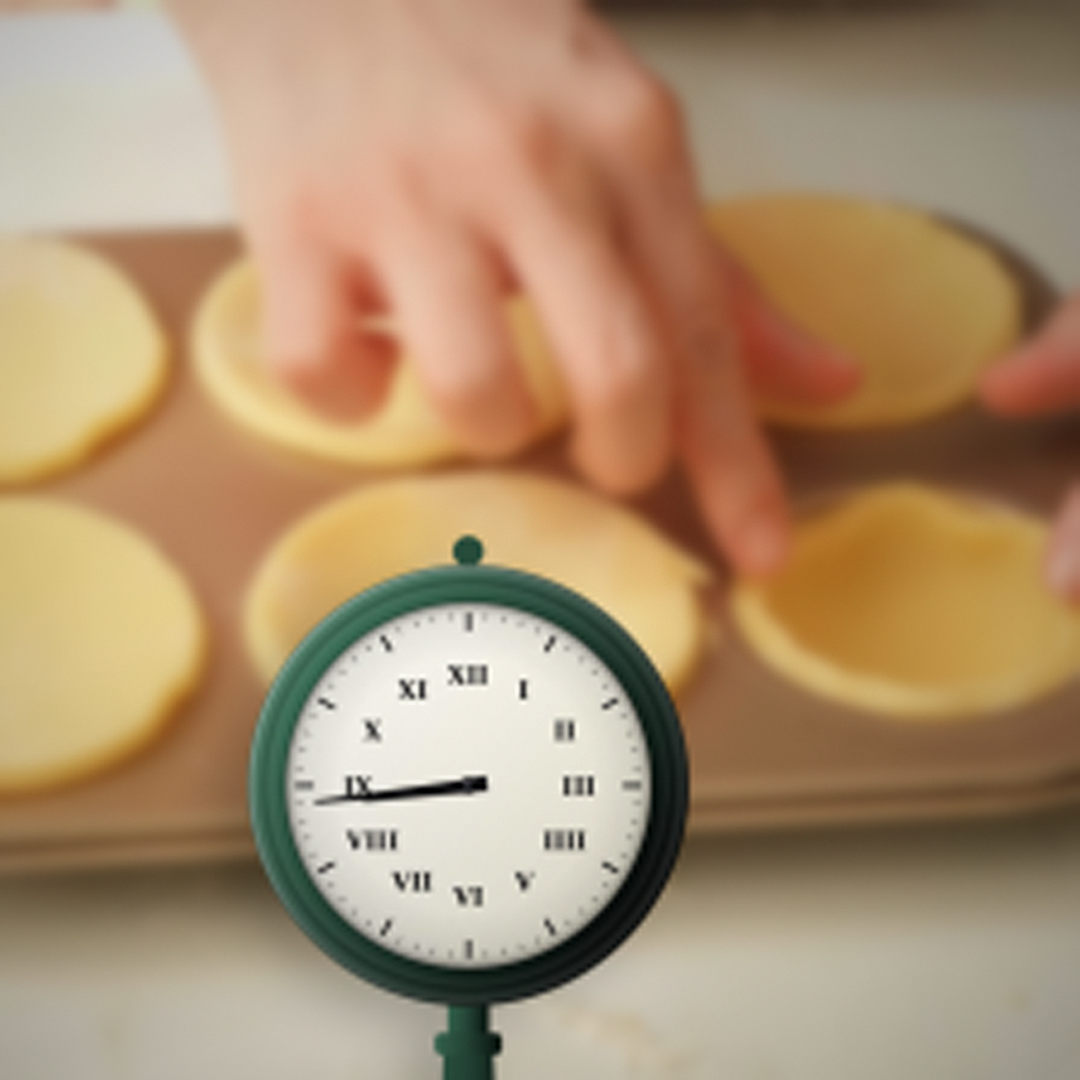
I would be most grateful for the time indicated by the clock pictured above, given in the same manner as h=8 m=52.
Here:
h=8 m=44
